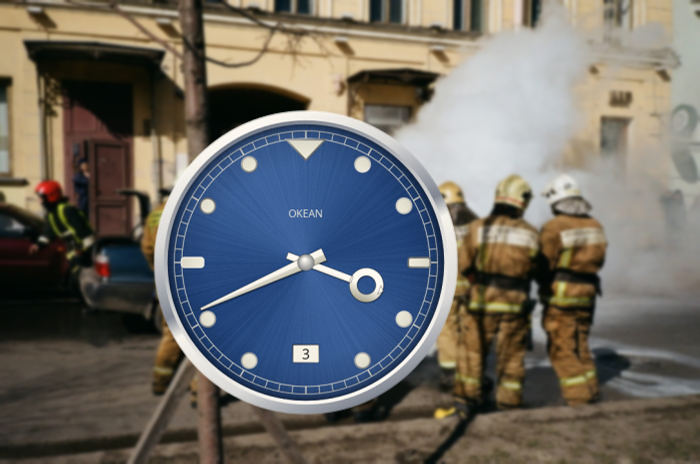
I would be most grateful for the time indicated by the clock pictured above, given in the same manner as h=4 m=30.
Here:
h=3 m=41
